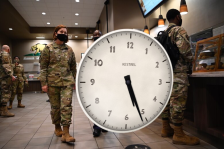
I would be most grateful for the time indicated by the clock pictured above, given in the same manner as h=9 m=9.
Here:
h=5 m=26
